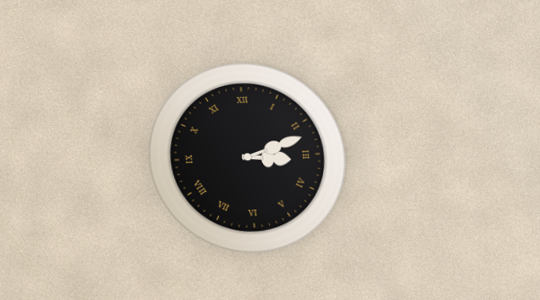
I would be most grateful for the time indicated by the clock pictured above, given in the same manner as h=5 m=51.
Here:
h=3 m=12
